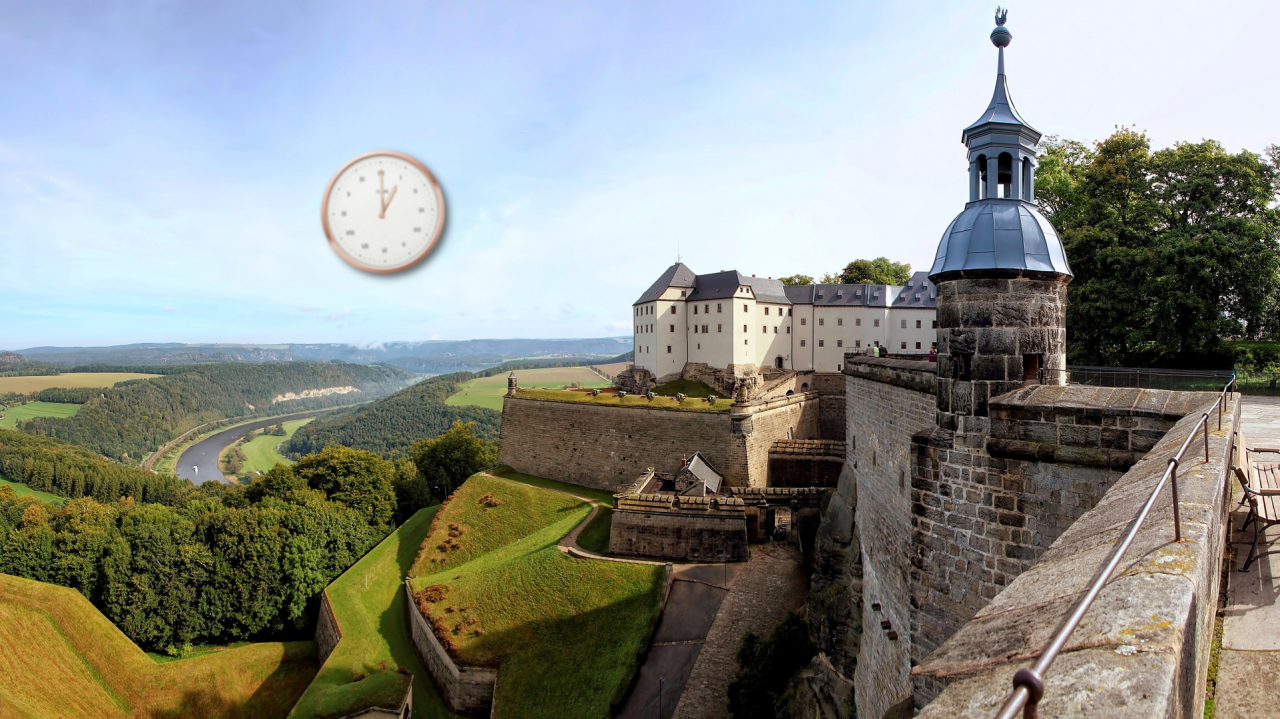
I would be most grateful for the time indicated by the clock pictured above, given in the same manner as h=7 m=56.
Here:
h=1 m=0
